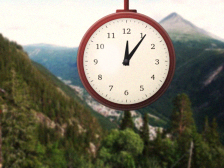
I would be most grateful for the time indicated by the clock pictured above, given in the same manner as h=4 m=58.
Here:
h=12 m=6
